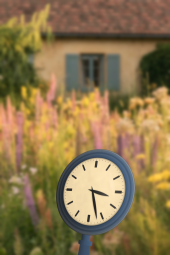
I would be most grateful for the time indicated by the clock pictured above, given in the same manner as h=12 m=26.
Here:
h=3 m=27
